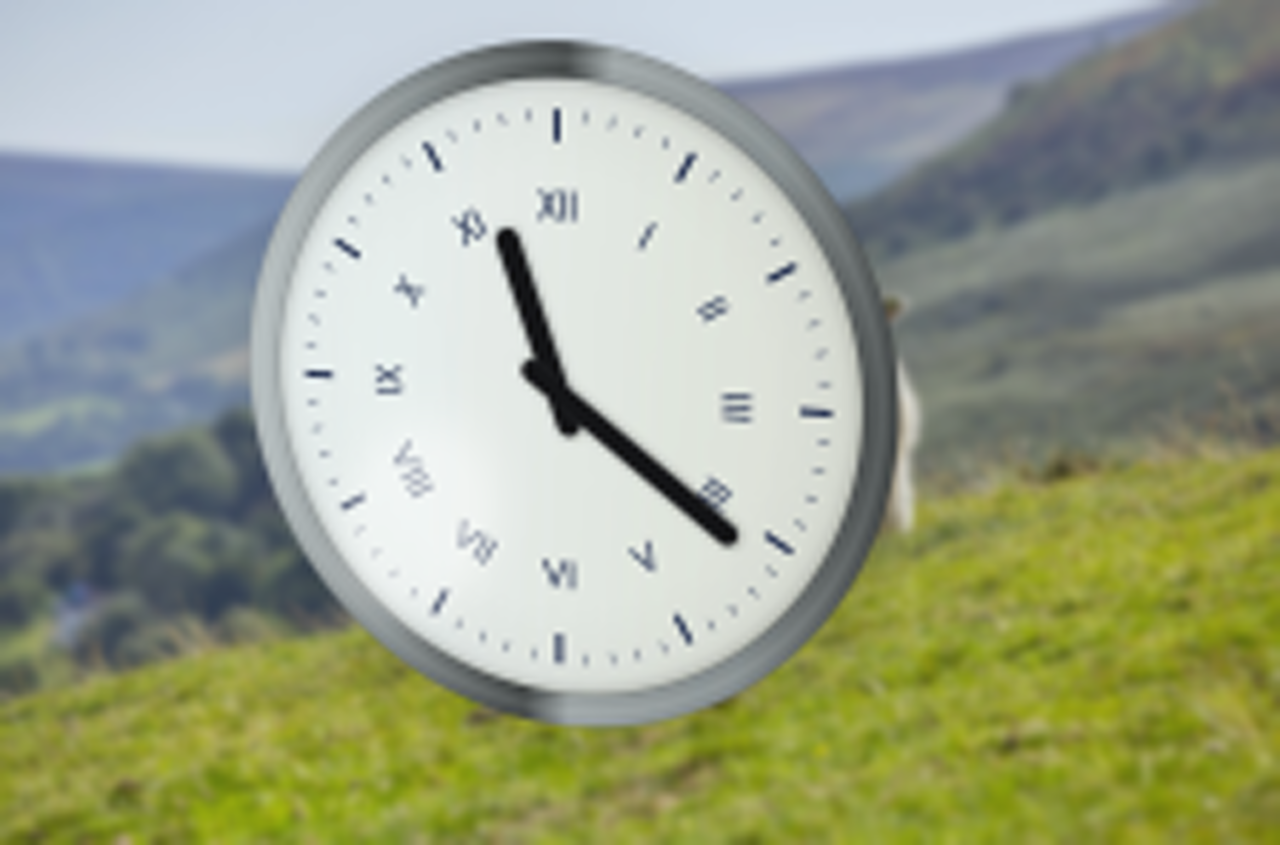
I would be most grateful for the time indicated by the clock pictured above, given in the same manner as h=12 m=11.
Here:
h=11 m=21
